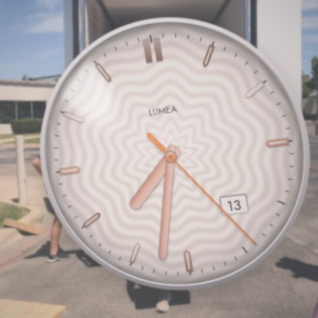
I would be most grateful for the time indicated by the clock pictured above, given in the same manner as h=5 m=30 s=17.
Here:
h=7 m=32 s=24
